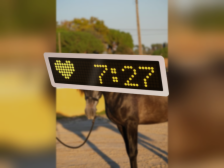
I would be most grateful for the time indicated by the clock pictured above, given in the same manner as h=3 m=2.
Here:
h=7 m=27
